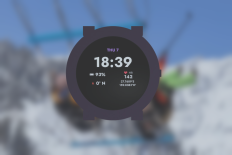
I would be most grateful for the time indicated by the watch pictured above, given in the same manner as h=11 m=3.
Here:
h=18 m=39
